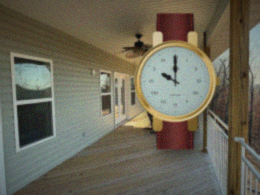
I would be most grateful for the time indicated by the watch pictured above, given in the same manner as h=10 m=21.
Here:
h=10 m=0
